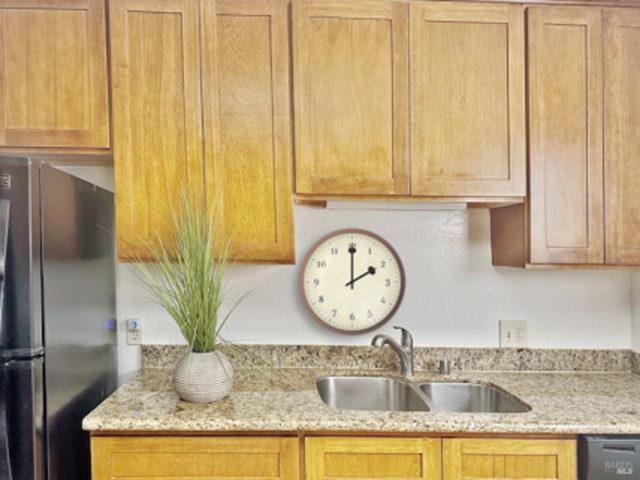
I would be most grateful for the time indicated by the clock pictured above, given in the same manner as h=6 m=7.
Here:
h=2 m=0
